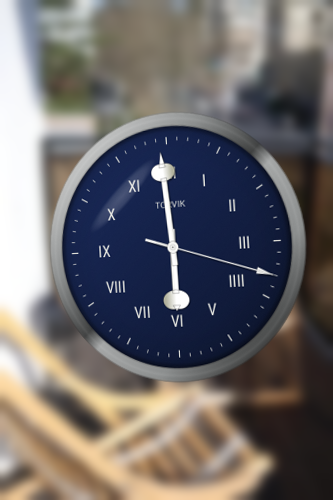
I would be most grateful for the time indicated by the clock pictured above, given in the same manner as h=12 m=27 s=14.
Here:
h=5 m=59 s=18
